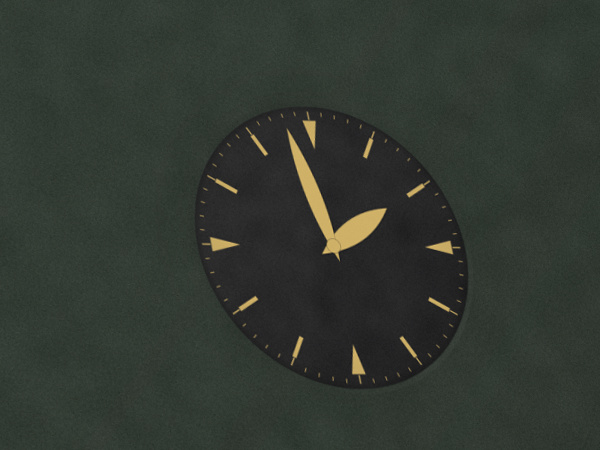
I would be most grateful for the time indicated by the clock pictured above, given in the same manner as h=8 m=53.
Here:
h=1 m=58
